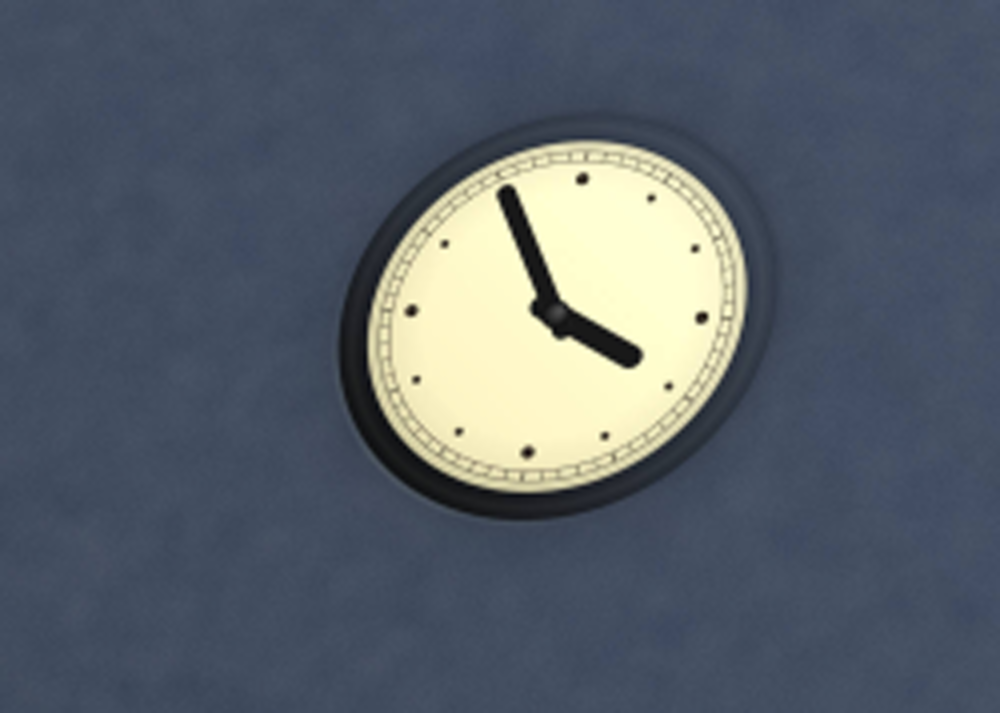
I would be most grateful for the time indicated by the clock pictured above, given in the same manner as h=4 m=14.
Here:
h=3 m=55
